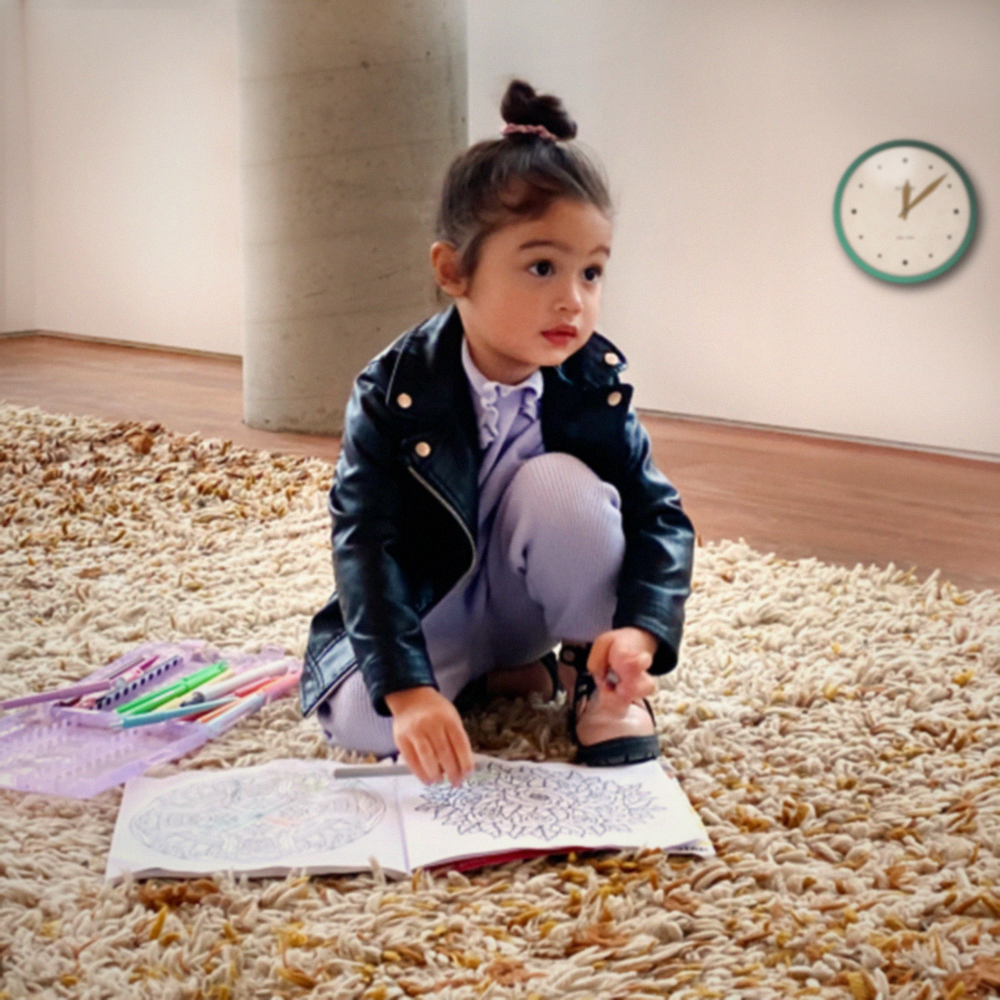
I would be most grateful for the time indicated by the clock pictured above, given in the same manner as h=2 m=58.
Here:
h=12 m=8
